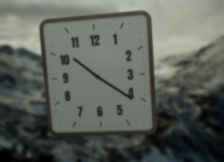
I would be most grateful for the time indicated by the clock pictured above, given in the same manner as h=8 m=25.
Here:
h=10 m=21
